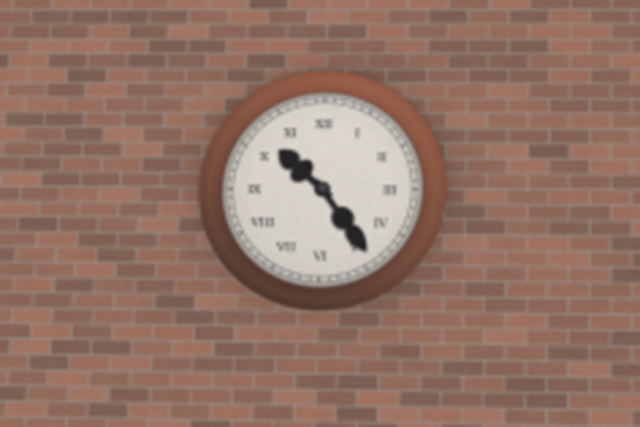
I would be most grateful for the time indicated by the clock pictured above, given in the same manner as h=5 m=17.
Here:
h=10 m=24
